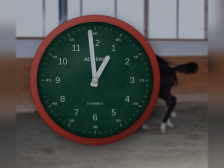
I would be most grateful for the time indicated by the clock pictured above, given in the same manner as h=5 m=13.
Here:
h=12 m=59
